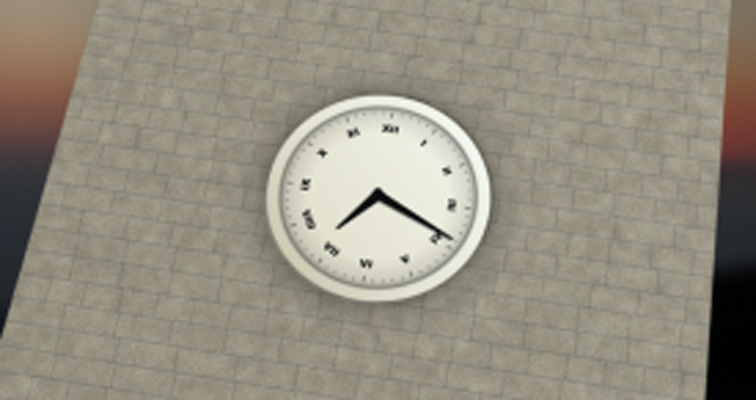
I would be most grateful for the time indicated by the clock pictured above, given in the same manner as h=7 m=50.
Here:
h=7 m=19
